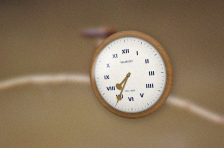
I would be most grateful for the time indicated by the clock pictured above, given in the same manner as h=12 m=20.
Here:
h=7 m=35
